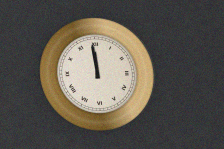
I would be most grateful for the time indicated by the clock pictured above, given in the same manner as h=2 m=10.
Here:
h=11 m=59
